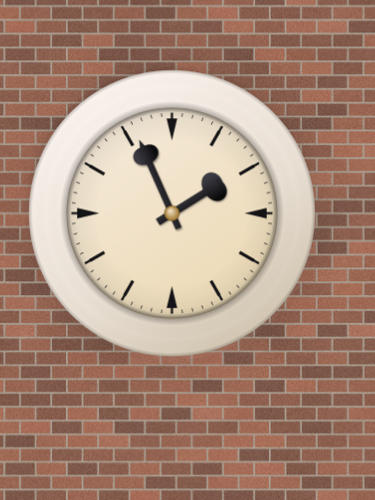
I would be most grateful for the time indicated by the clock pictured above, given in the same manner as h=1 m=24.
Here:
h=1 m=56
